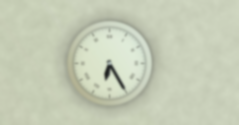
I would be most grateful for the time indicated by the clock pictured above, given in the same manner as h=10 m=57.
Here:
h=6 m=25
